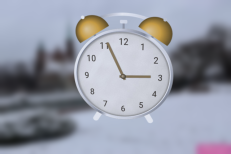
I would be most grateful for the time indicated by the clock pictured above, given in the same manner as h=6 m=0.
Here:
h=2 m=56
